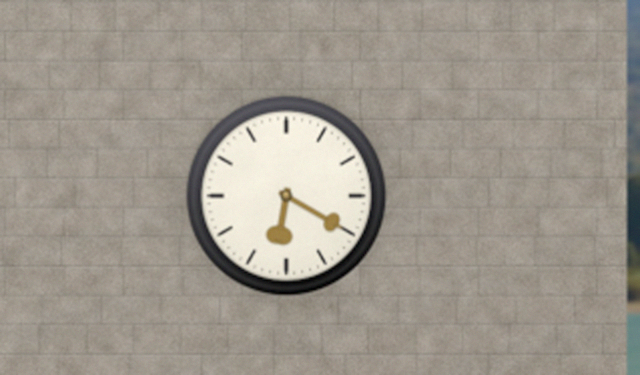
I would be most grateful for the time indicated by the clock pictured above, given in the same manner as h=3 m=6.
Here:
h=6 m=20
